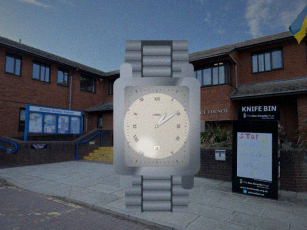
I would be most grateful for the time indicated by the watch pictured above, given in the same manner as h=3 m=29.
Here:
h=1 m=9
